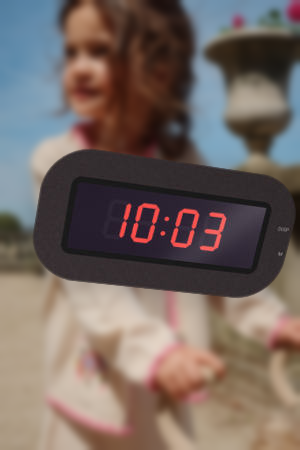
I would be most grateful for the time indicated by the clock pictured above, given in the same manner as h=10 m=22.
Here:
h=10 m=3
